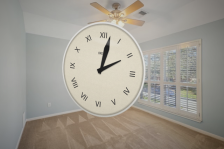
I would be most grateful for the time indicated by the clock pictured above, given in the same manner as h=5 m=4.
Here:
h=2 m=2
